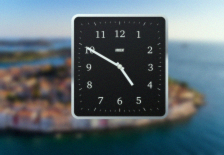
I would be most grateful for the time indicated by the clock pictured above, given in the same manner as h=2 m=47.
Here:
h=4 m=50
